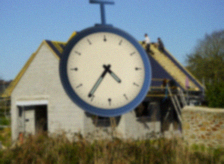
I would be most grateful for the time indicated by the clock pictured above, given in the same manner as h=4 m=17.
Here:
h=4 m=36
